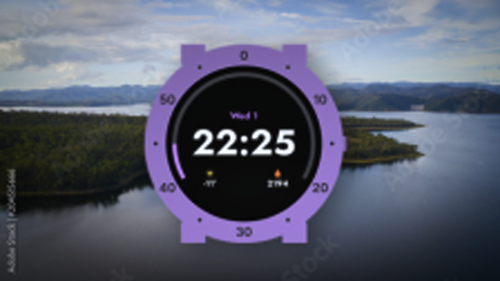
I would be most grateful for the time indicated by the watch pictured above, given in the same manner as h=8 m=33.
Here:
h=22 m=25
